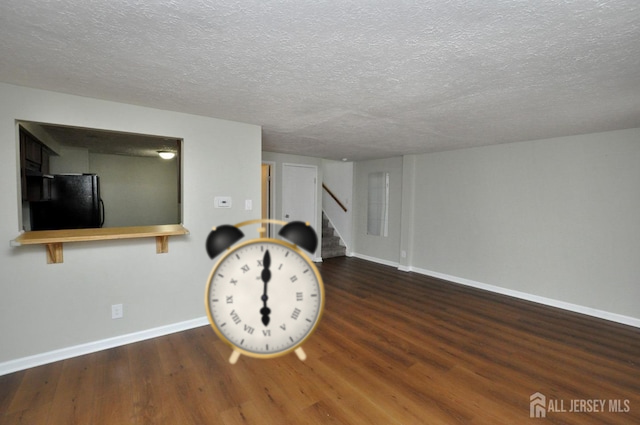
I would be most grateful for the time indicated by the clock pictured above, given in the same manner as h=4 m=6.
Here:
h=6 m=1
